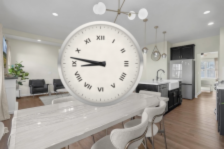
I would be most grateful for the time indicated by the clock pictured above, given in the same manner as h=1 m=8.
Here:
h=8 m=47
